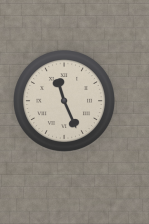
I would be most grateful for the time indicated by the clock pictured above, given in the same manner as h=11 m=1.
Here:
h=11 m=26
